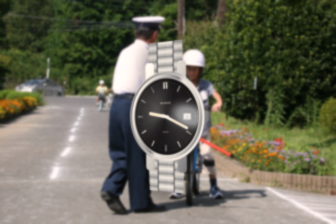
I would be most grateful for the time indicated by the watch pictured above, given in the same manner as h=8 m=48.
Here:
h=9 m=19
